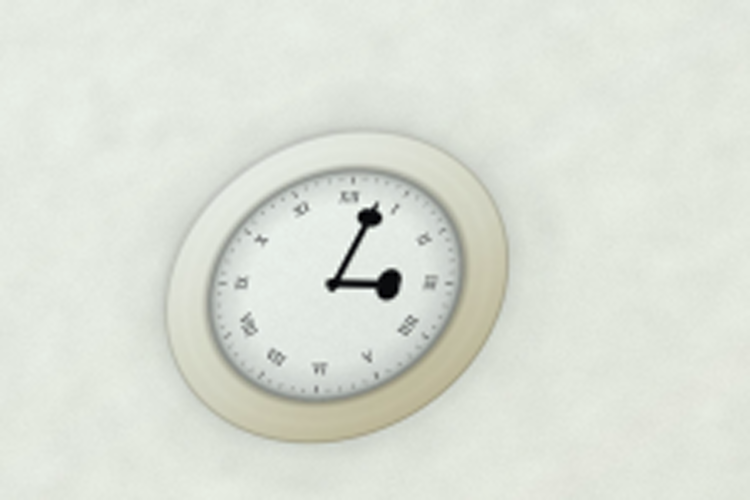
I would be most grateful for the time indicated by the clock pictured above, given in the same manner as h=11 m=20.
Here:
h=3 m=3
